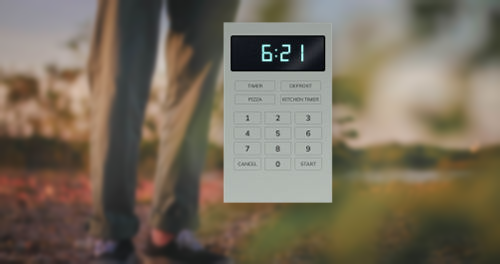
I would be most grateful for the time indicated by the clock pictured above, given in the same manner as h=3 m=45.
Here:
h=6 m=21
